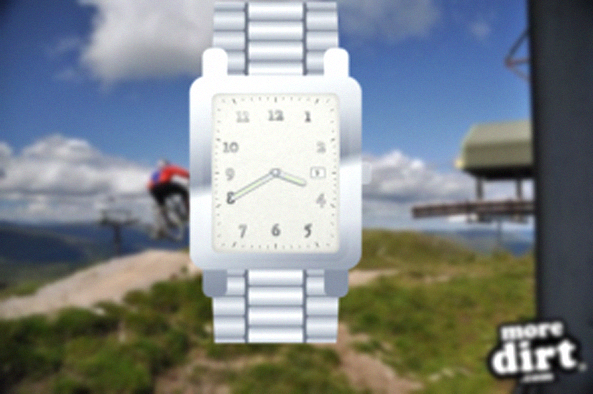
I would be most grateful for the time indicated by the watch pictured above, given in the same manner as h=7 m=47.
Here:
h=3 m=40
